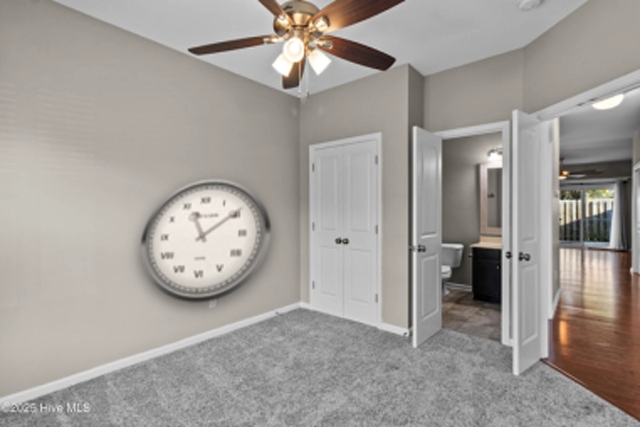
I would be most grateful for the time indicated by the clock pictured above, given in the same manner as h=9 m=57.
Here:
h=11 m=9
